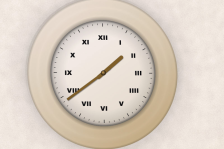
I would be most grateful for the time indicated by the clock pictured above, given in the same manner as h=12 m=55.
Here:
h=1 m=39
